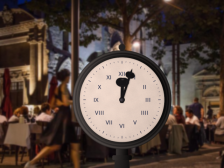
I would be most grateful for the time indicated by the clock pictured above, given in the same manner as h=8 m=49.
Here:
h=12 m=3
